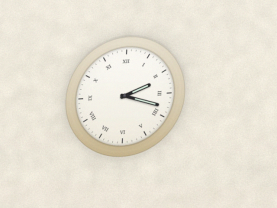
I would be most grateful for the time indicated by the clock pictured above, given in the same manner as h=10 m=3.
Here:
h=2 m=18
